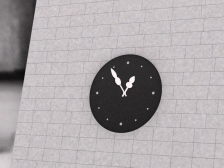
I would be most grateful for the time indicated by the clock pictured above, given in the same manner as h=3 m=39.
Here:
h=12 m=54
